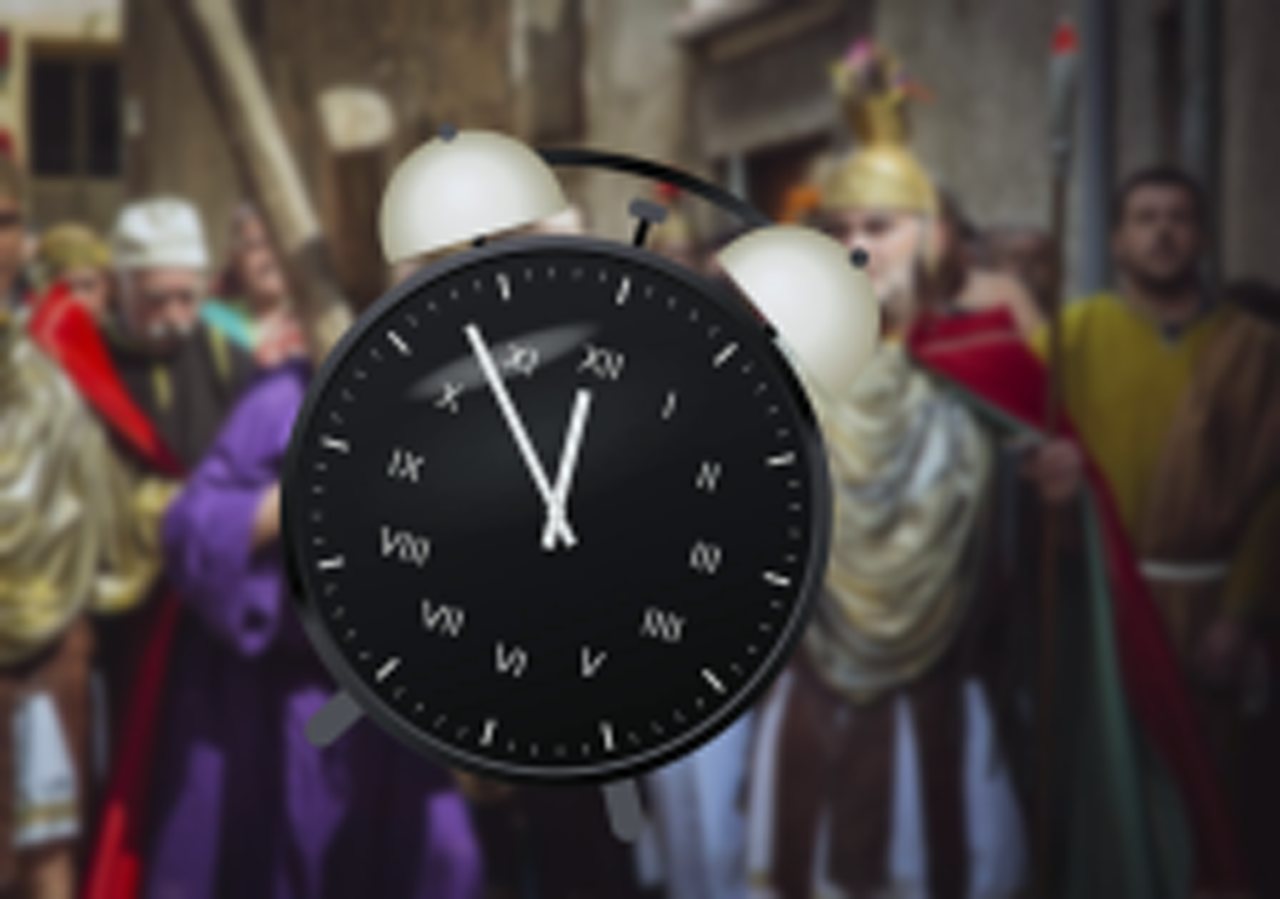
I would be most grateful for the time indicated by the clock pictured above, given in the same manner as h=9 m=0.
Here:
h=11 m=53
